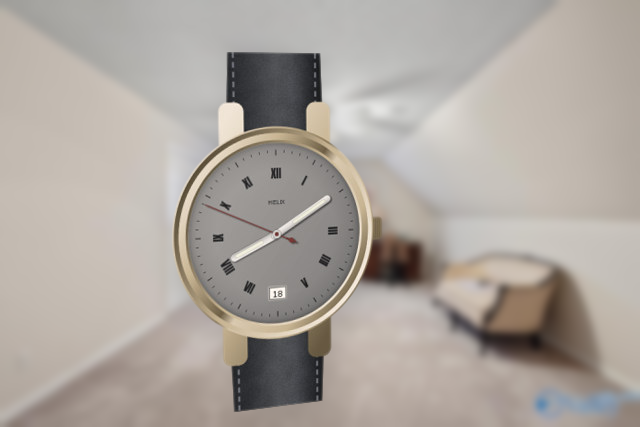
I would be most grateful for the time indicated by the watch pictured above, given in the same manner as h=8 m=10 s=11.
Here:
h=8 m=9 s=49
